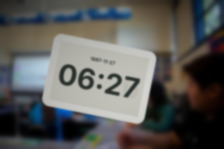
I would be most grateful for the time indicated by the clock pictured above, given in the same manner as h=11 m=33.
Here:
h=6 m=27
